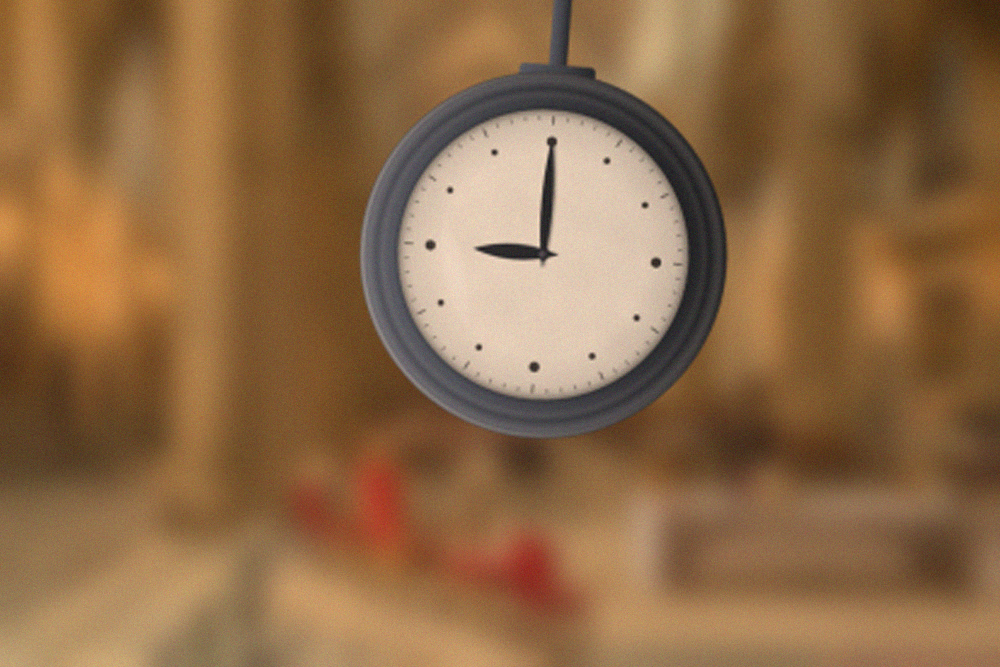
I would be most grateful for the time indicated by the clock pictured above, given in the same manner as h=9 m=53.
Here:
h=9 m=0
